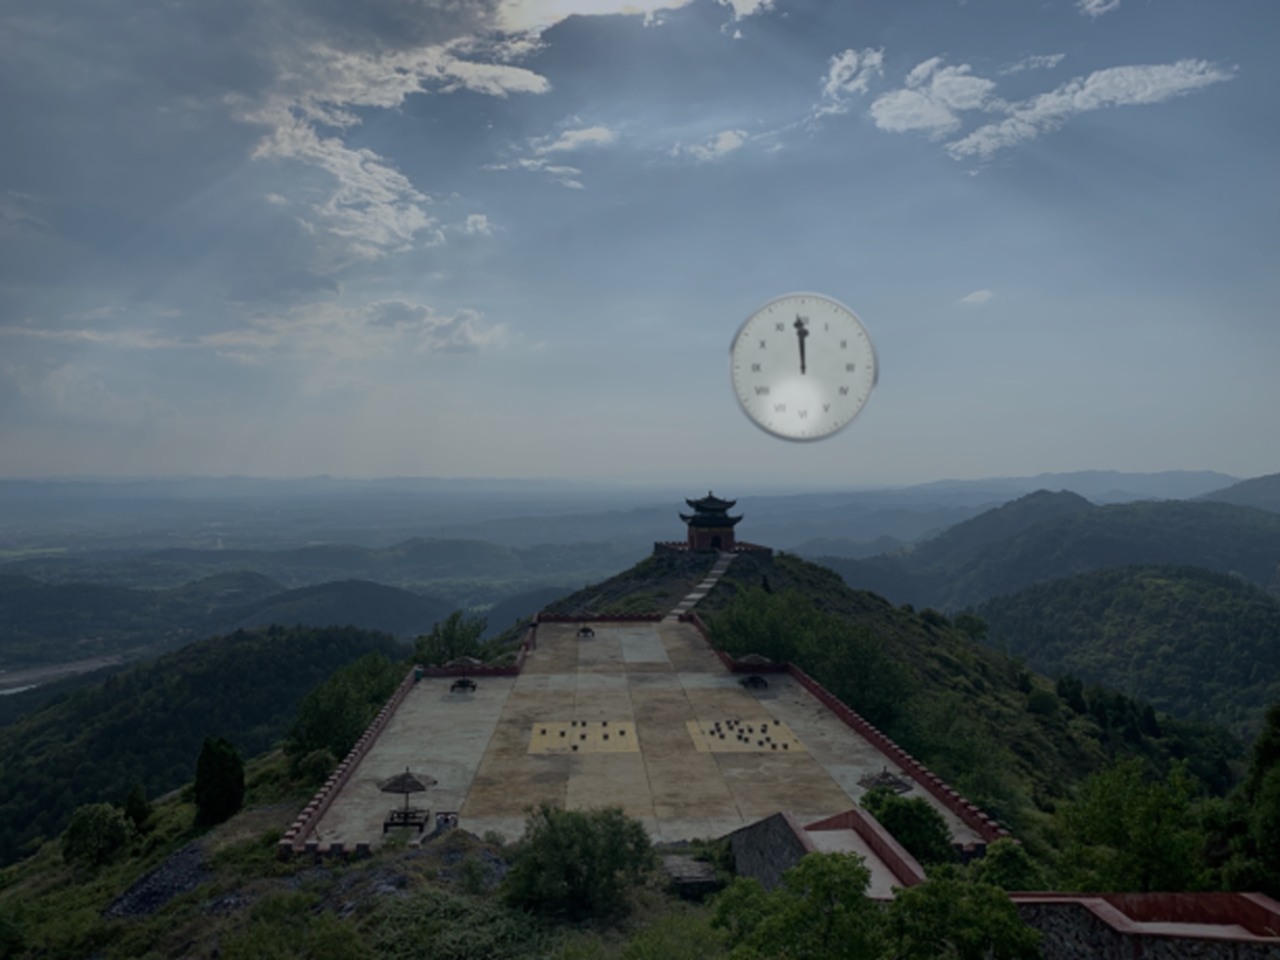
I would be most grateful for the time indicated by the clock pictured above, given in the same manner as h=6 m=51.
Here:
h=11 m=59
